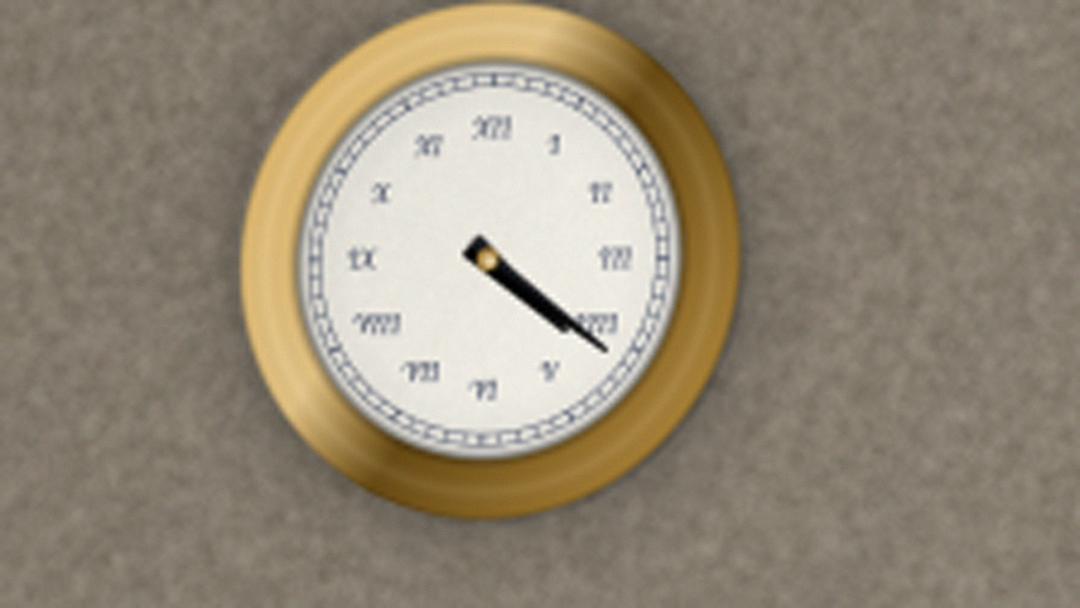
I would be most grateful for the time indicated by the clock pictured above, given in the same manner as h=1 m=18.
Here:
h=4 m=21
